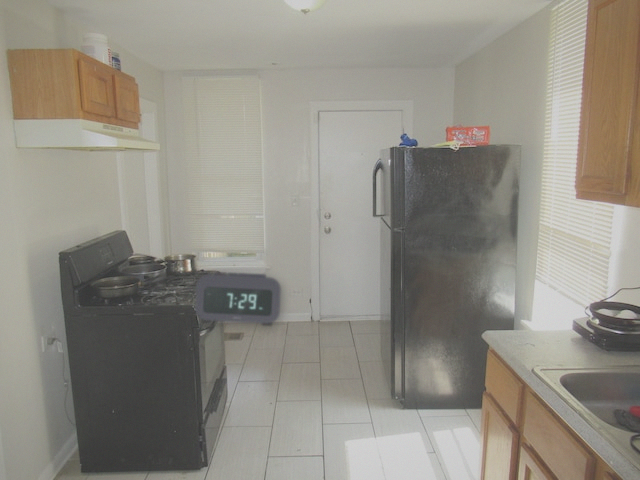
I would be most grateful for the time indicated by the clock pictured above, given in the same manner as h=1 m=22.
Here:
h=7 m=29
